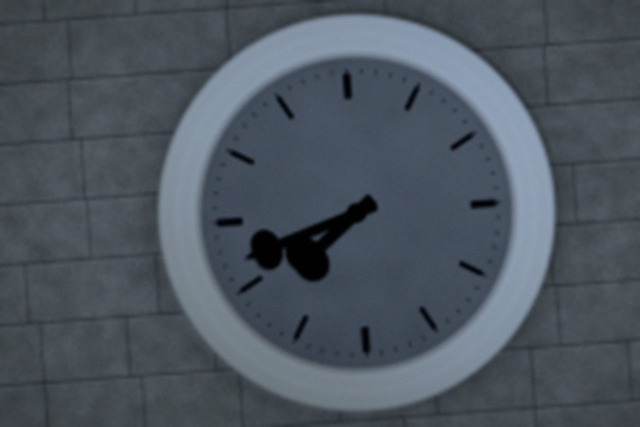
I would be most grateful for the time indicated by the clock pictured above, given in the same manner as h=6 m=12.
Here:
h=7 m=42
